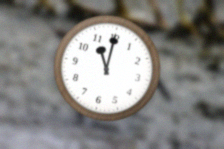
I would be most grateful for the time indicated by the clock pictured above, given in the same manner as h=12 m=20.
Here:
h=11 m=0
